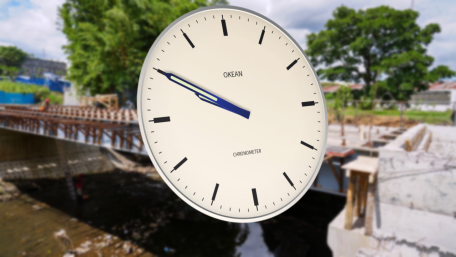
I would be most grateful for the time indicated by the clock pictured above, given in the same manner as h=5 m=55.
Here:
h=9 m=50
